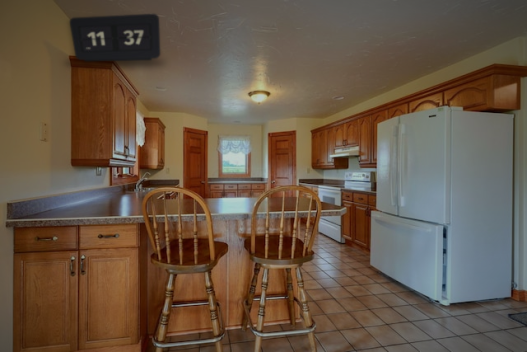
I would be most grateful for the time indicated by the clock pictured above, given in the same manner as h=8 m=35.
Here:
h=11 m=37
